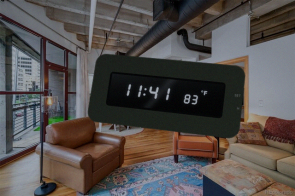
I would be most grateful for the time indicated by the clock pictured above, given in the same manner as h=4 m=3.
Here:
h=11 m=41
